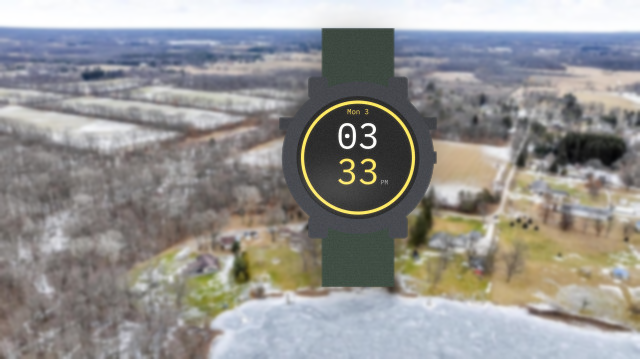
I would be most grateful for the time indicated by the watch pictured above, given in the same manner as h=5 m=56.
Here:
h=3 m=33
